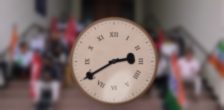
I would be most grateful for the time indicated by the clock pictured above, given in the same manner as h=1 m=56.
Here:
h=2 m=40
